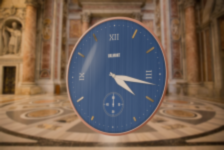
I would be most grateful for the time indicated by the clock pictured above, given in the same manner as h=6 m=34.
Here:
h=4 m=17
